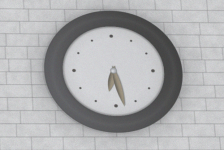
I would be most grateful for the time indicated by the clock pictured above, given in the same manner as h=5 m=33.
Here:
h=6 m=28
